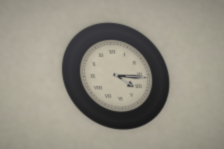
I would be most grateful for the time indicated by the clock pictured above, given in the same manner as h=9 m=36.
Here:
h=4 m=16
